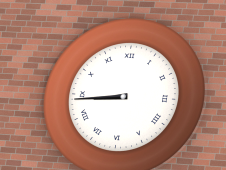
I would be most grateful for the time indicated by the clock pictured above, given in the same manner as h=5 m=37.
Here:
h=8 m=44
